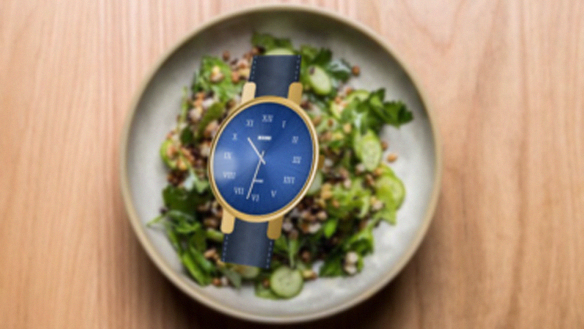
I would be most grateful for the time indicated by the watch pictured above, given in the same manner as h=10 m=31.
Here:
h=10 m=32
